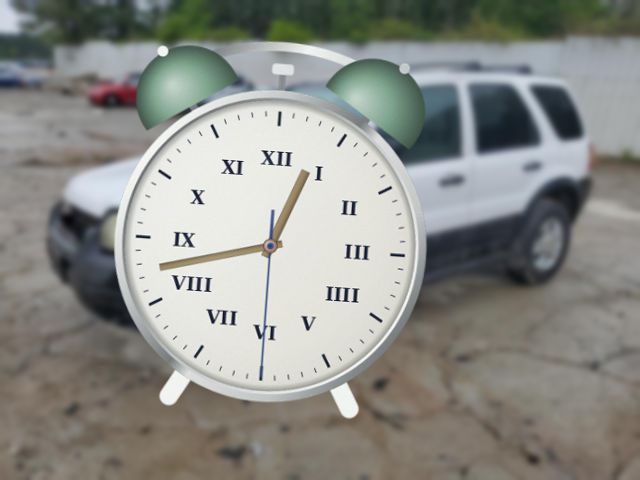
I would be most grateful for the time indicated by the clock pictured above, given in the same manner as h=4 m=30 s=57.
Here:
h=12 m=42 s=30
